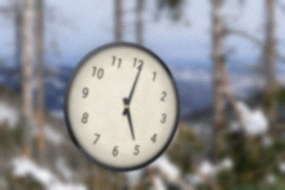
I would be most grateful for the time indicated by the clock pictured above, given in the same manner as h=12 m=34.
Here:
h=5 m=1
